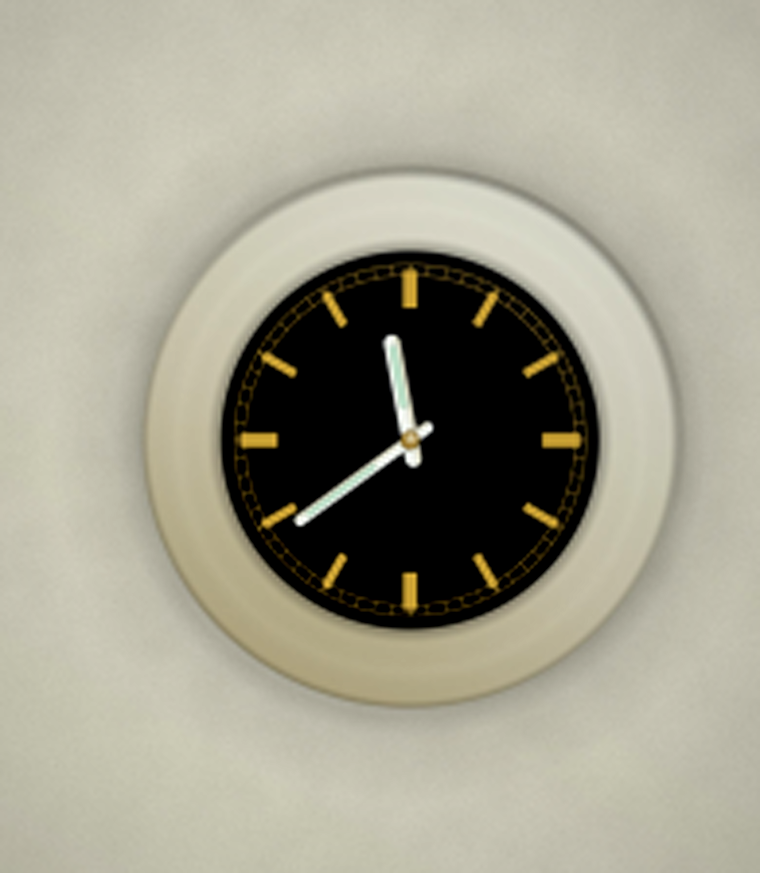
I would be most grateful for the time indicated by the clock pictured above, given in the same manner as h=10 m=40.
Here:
h=11 m=39
